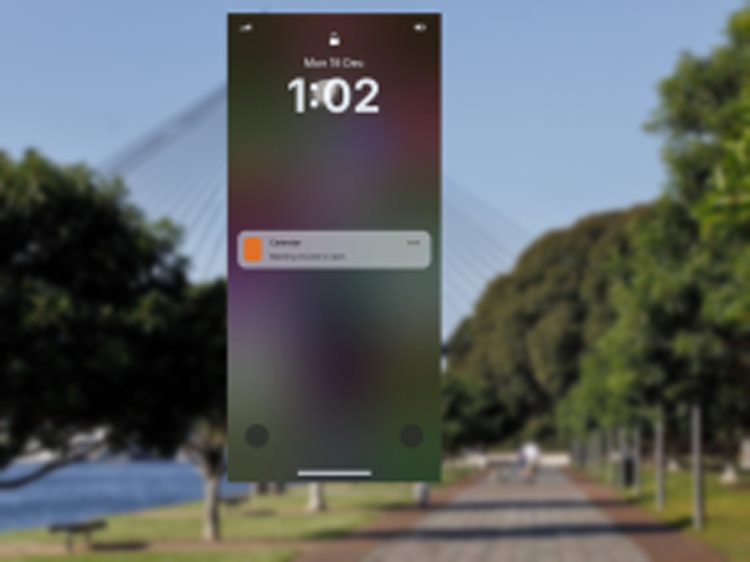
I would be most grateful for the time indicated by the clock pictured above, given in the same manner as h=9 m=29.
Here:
h=1 m=2
